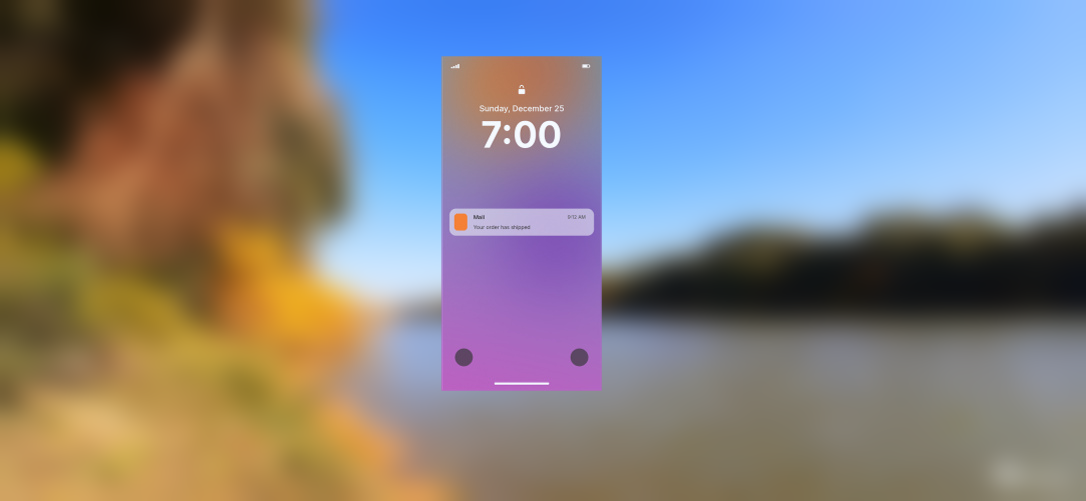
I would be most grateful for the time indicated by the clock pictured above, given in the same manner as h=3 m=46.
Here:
h=7 m=0
